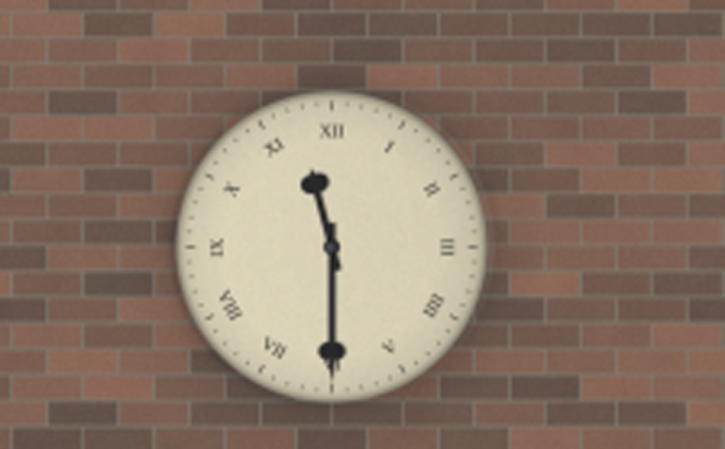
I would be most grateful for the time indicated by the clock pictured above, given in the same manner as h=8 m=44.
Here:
h=11 m=30
